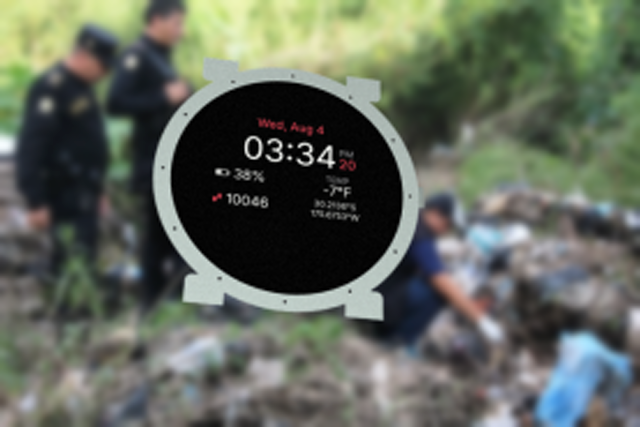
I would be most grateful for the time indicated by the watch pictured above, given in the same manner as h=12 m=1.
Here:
h=3 m=34
